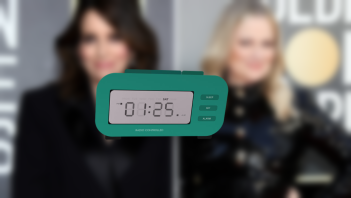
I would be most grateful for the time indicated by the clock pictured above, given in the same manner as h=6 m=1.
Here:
h=1 m=25
